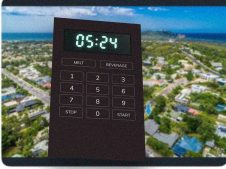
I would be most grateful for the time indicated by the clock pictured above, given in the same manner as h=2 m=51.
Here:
h=5 m=24
